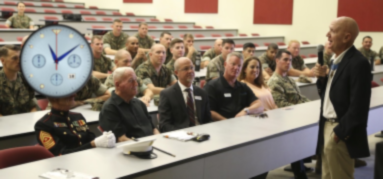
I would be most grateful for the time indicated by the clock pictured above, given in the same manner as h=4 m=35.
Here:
h=11 m=9
